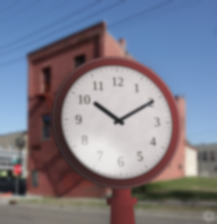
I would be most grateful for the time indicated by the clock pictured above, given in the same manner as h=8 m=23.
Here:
h=10 m=10
